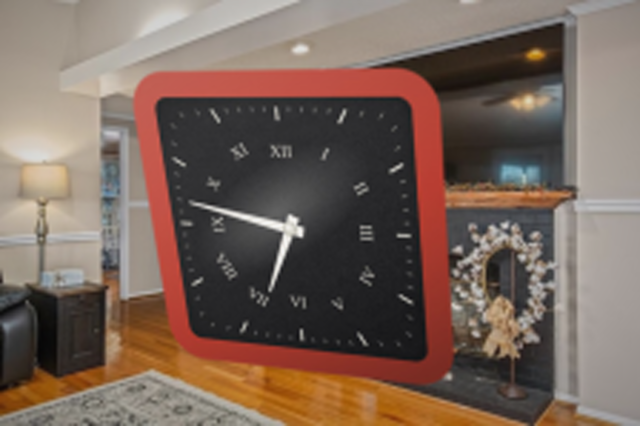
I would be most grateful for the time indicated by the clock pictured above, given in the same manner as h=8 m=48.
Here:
h=6 m=47
